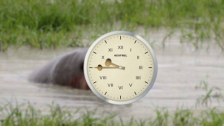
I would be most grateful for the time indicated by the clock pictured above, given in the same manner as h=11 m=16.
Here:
h=9 m=45
